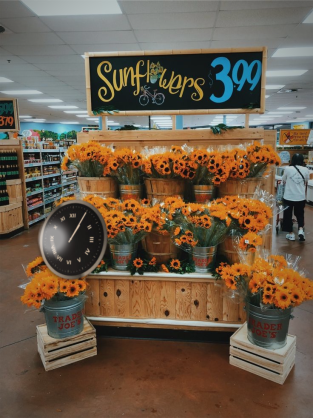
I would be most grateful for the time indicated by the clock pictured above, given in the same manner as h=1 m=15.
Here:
h=1 m=5
